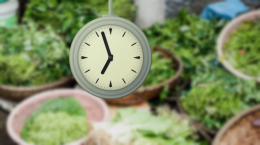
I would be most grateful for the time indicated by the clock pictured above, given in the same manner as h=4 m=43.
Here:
h=6 m=57
